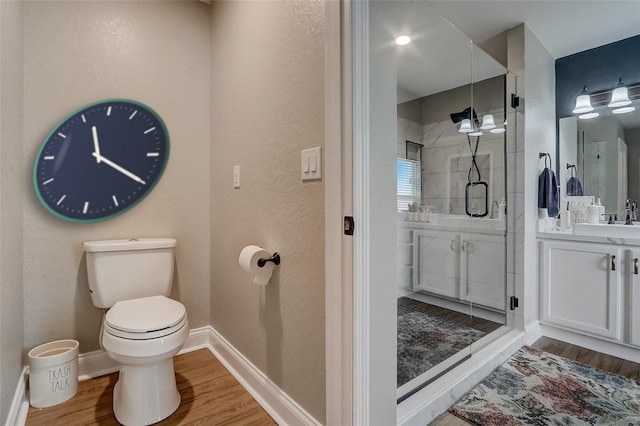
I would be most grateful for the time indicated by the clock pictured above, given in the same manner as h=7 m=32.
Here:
h=11 m=20
